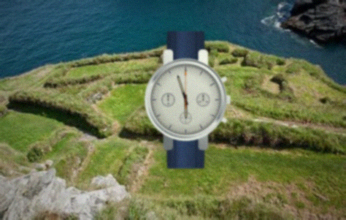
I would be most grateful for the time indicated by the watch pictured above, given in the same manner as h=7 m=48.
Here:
h=5 m=57
